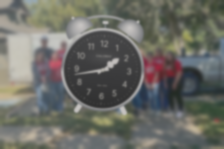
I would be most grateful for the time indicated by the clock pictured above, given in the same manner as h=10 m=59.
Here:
h=1 m=43
